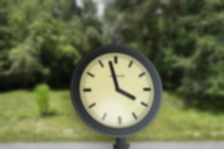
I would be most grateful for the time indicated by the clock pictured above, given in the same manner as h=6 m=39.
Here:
h=3 m=58
